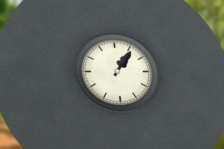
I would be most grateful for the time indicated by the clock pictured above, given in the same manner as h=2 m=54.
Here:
h=1 m=6
